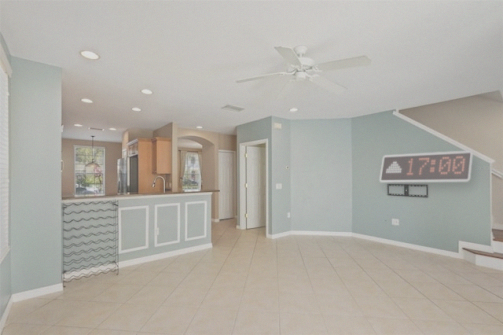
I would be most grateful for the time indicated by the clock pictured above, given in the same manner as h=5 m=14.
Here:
h=17 m=0
